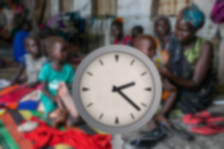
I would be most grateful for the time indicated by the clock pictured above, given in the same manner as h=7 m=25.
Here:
h=2 m=22
